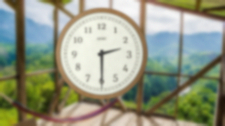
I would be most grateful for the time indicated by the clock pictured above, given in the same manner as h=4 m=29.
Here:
h=2 m=30
